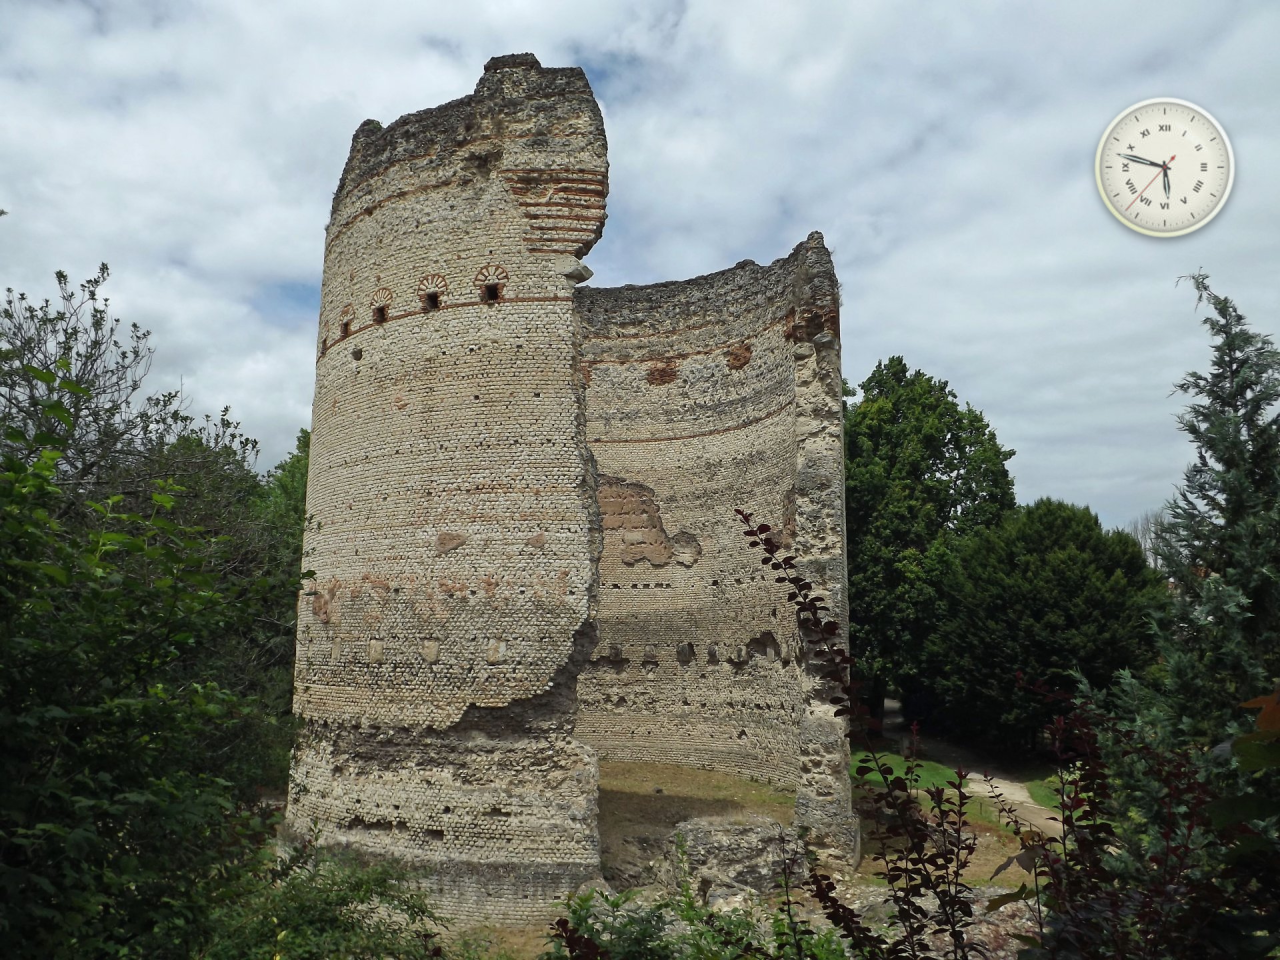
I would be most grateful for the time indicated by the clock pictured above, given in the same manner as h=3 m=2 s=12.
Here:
h=5 m=47 s=37
